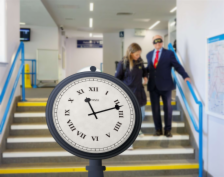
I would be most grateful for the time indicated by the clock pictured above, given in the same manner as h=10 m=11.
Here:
h=11 m=12
